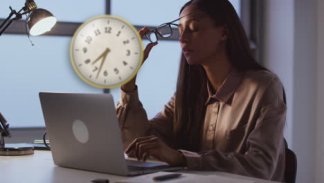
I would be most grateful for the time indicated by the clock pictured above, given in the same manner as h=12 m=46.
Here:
h=7 m=33
